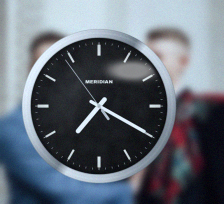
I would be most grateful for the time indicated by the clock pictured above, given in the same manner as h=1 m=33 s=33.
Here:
h=7 m=19 s=54
